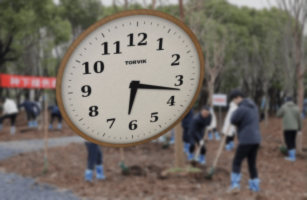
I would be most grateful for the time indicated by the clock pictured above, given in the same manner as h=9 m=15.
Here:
h=6 m=17
